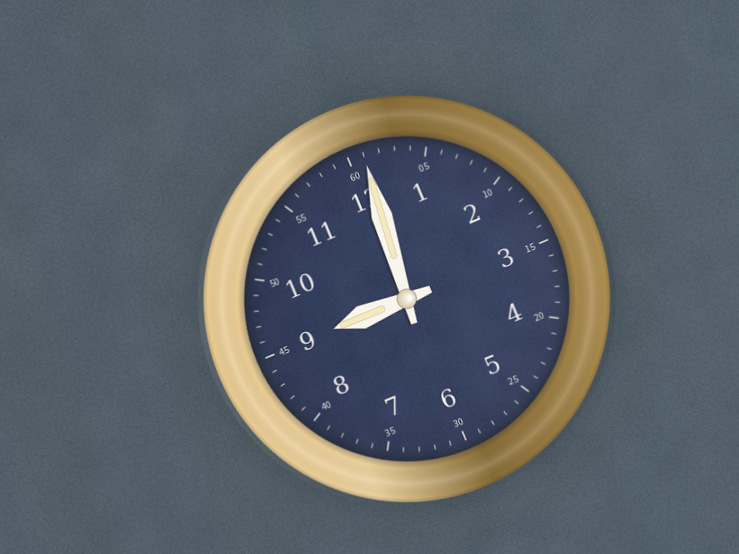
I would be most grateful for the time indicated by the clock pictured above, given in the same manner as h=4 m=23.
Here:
h=9 m=1
